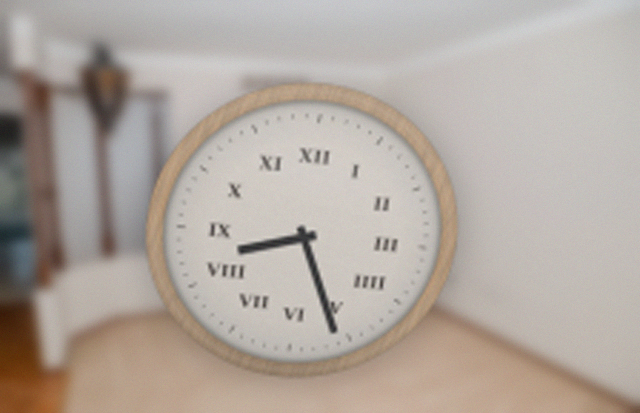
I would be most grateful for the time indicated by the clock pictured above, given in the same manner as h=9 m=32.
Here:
h=8 m=26
